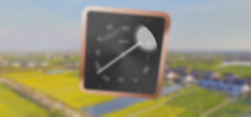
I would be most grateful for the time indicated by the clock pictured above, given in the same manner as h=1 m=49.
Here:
h=1 m=38
